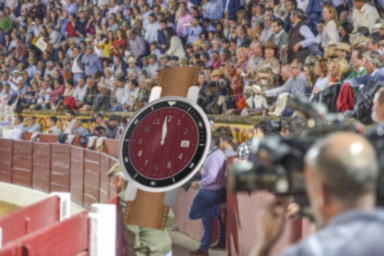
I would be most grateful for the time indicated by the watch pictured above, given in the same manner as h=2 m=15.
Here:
h=11 m=59
